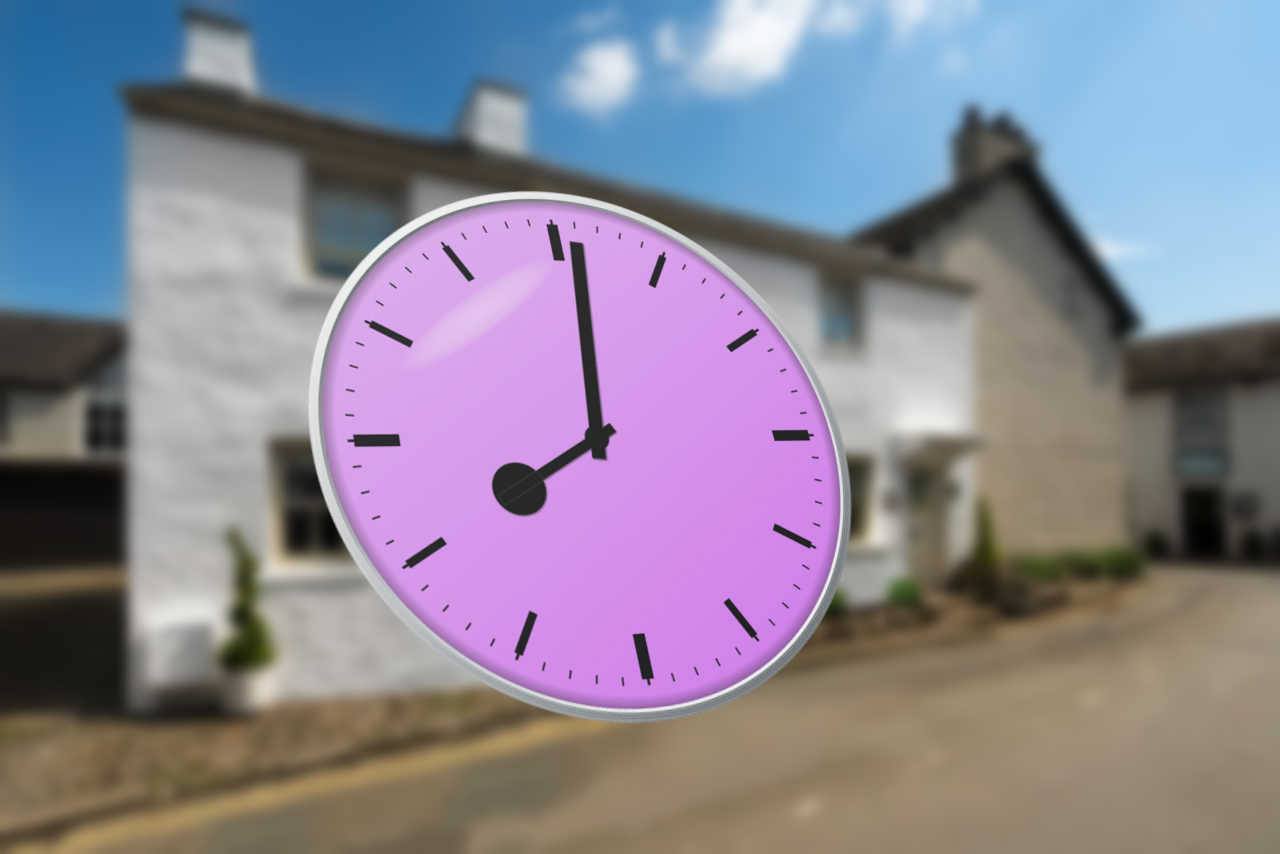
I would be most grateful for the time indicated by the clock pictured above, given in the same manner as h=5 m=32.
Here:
h=8 m=1
